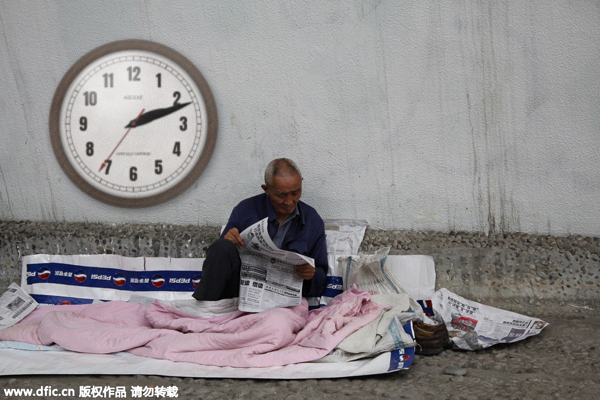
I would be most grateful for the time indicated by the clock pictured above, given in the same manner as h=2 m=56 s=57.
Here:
h=2 m=11 s=36
